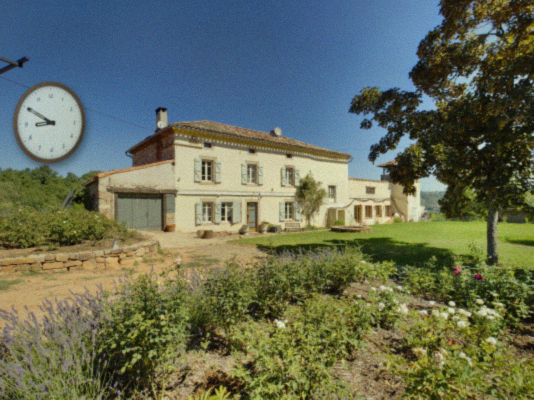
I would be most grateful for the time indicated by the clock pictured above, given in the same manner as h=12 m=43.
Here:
h=8 m=50
